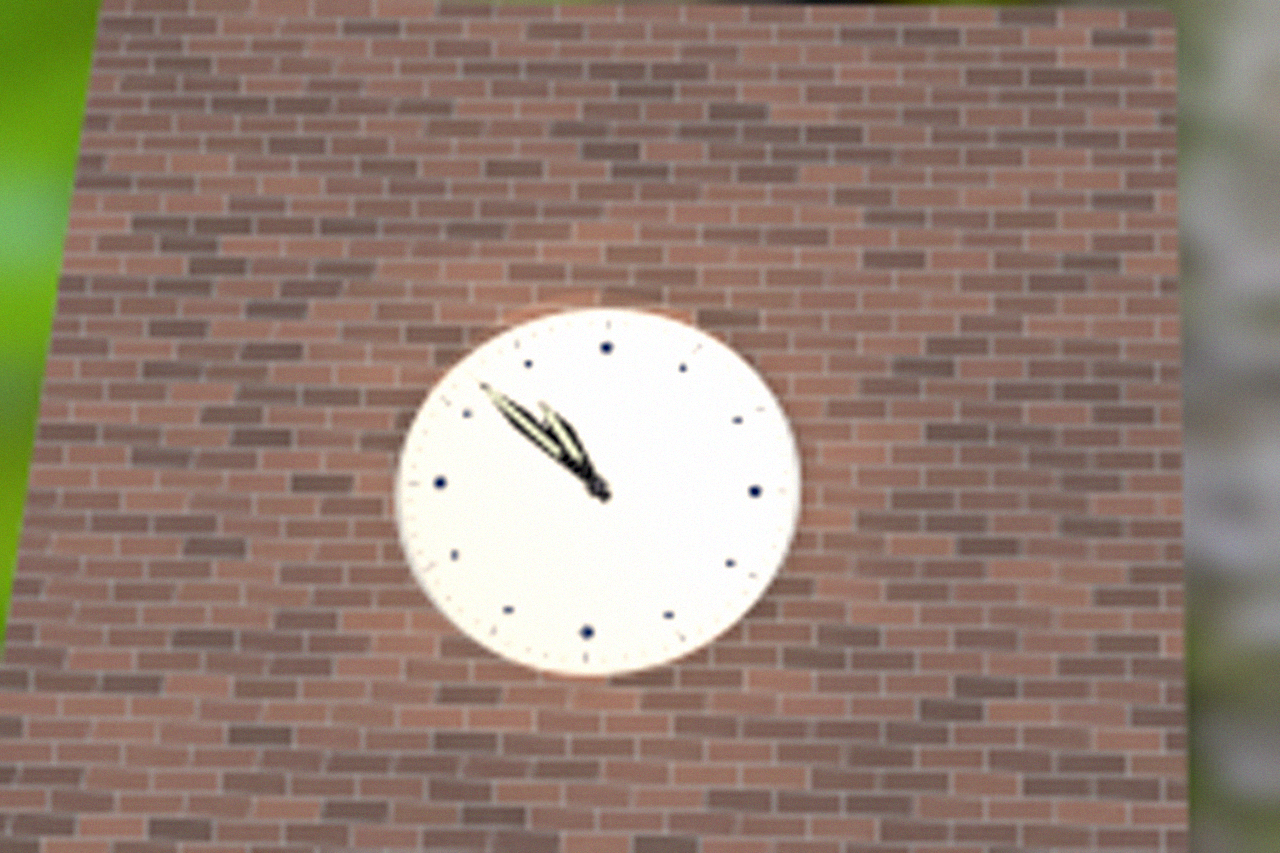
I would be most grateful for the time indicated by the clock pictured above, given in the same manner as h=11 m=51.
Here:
h=10 m=52
